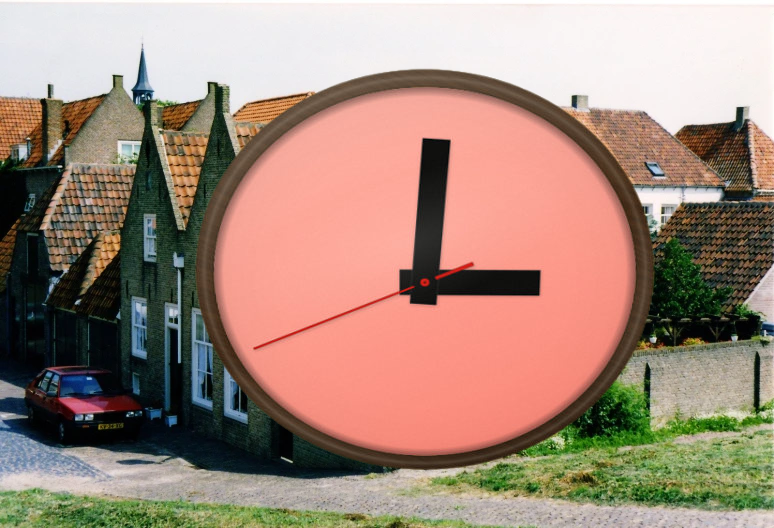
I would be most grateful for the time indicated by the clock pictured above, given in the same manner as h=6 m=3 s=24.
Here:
h=3 m=0 s=41
